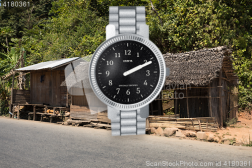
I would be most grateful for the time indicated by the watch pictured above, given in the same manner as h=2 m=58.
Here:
h=2 m=11
